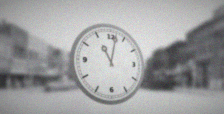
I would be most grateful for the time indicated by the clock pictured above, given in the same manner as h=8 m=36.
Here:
h=11 m=2
